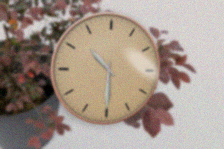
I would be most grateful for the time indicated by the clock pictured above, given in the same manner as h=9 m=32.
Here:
h=10 m=30
